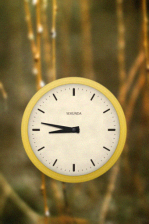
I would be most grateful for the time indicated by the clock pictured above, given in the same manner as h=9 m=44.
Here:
h=8 m=47
